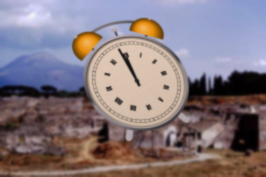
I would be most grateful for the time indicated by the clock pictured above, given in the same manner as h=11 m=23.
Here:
h=11 m=59
